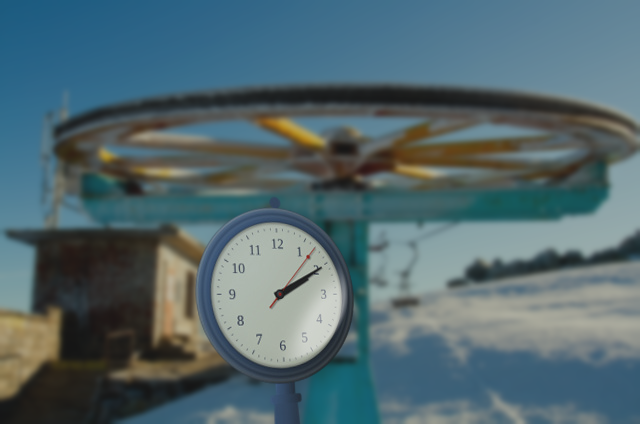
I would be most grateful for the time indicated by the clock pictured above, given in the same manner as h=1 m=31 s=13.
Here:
h=2 m=10 s=7
